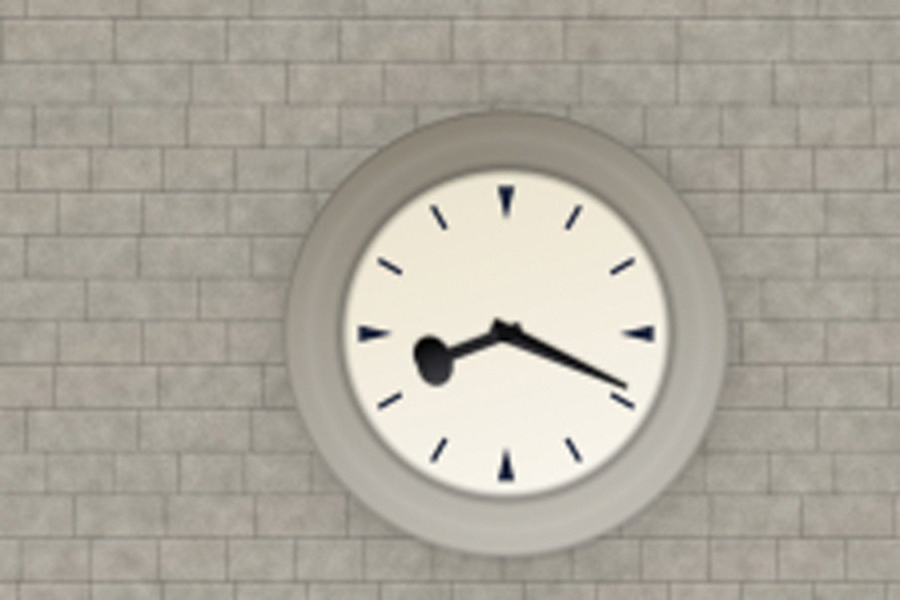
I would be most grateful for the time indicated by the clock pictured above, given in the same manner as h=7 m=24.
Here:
h=8 m=19
